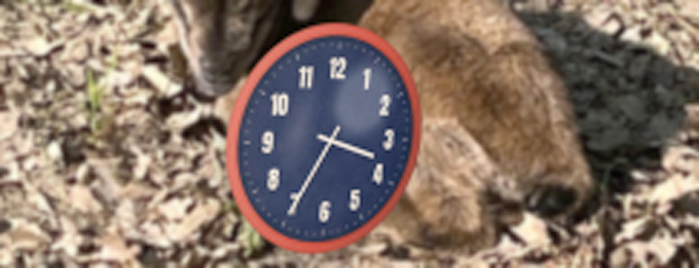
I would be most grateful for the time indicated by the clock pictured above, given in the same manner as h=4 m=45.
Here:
h=3 m=35
